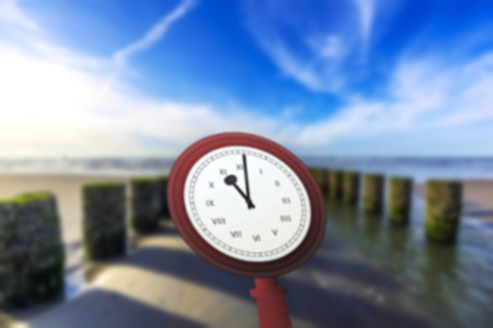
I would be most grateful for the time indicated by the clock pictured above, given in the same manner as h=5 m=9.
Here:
h=11 m=1
